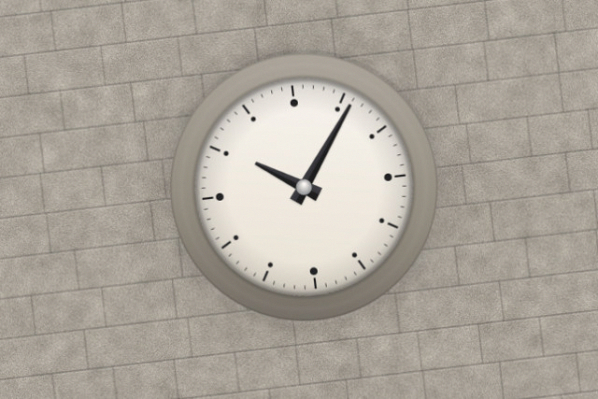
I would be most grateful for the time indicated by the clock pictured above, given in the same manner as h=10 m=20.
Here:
h=10 m=6
